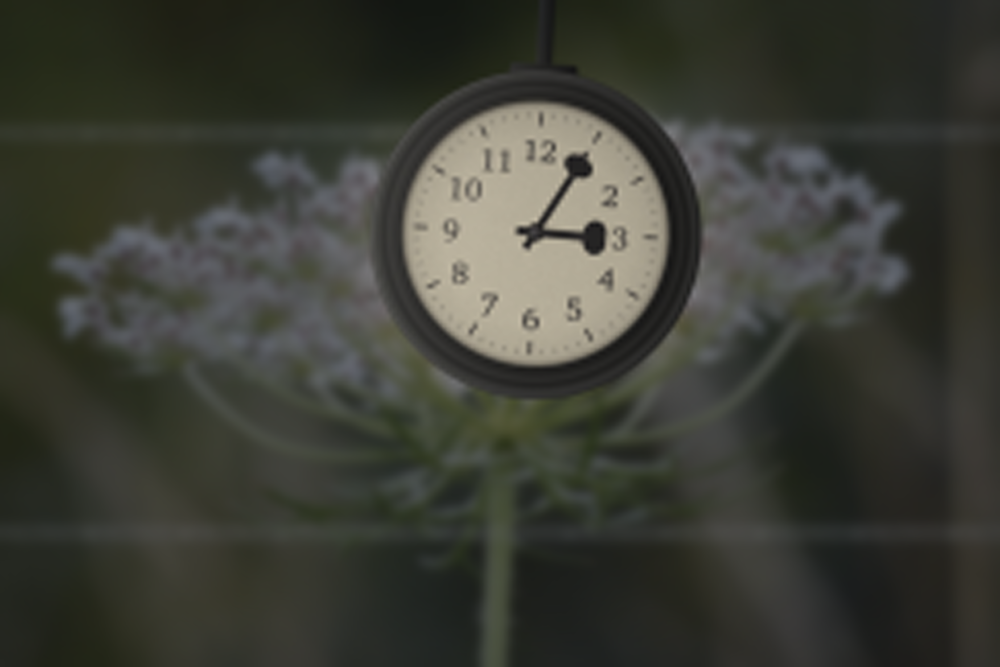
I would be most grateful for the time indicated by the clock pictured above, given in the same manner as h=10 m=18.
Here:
h=3 m=5
